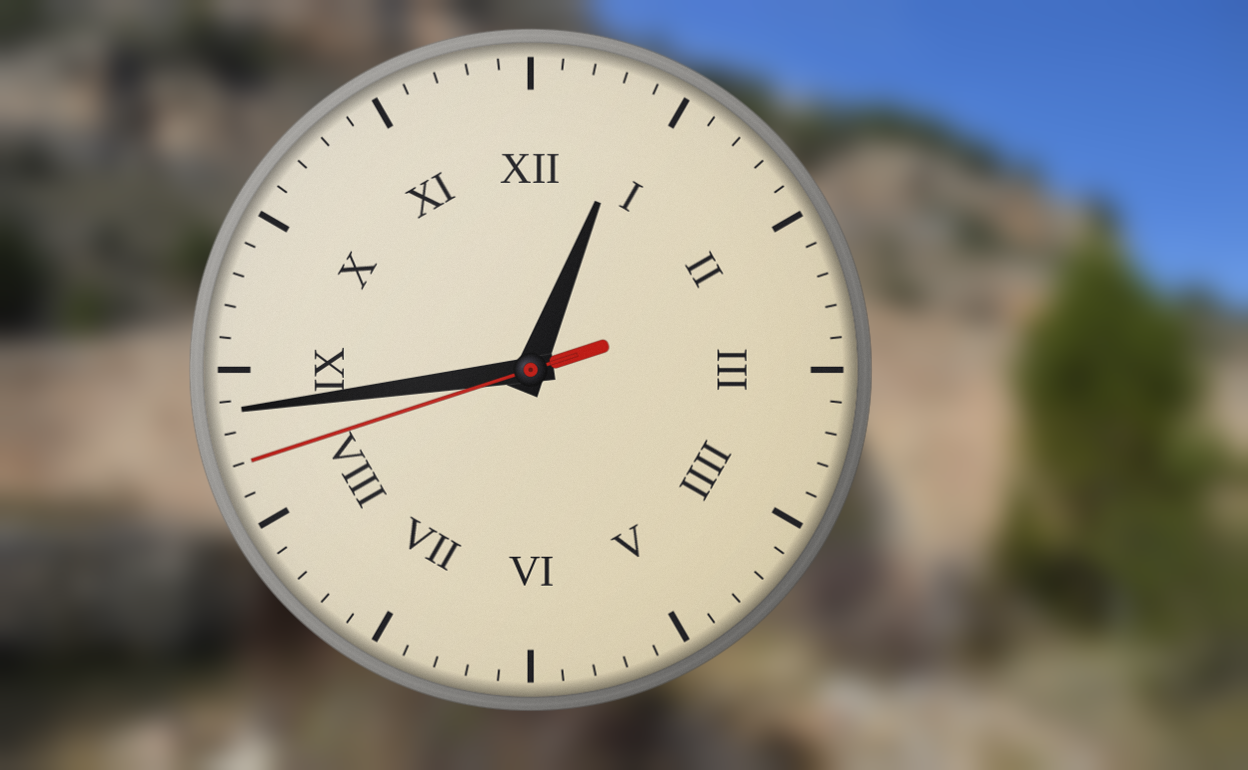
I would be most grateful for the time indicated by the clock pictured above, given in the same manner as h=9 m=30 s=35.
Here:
h=12 m=43 s=42
